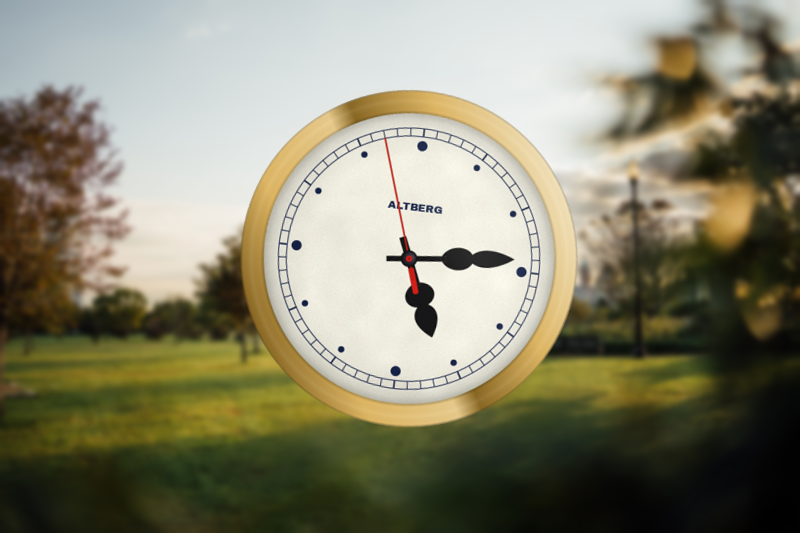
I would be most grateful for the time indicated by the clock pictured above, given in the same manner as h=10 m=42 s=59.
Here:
h=5 m=13 s=57
